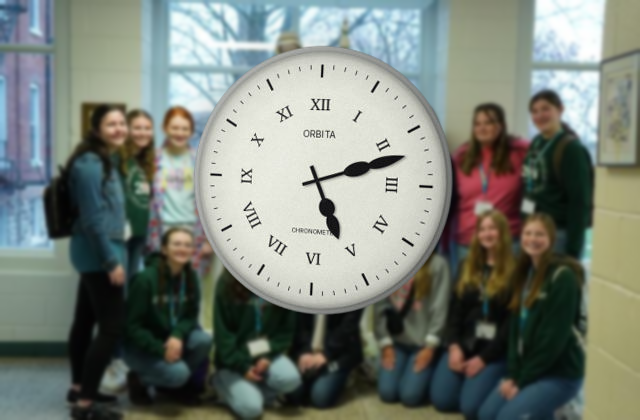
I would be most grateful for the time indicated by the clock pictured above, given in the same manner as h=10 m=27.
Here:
h=5 m=12
